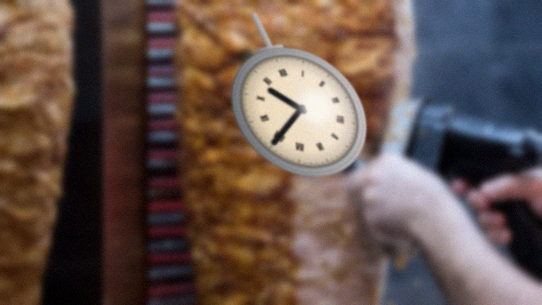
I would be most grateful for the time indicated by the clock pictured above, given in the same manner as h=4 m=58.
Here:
h=10 m=40
